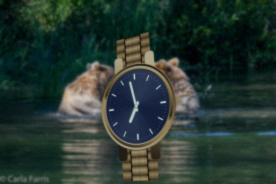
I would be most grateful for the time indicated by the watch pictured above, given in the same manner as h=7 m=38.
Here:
h=6 m=58
